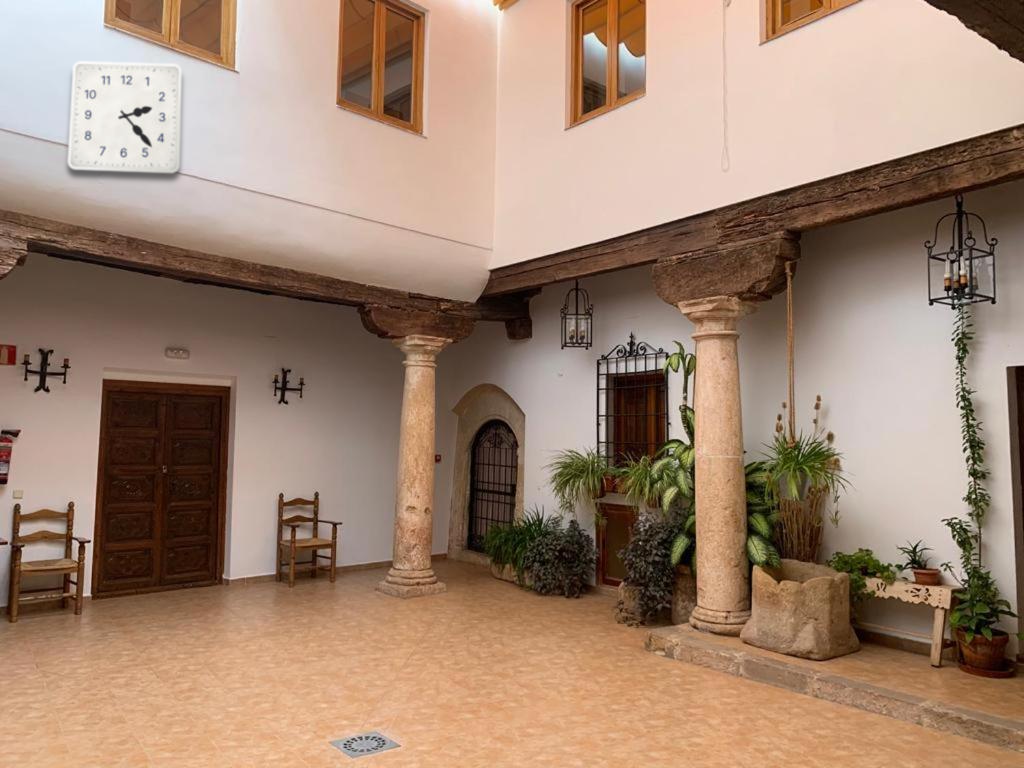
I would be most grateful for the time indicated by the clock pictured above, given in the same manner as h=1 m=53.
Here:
h=2 m=23
